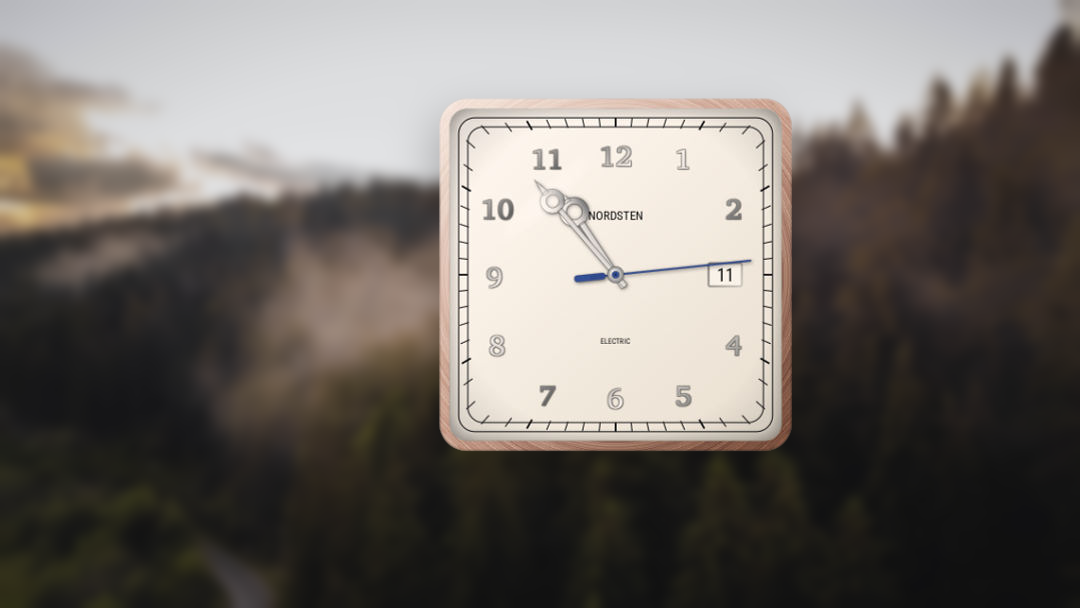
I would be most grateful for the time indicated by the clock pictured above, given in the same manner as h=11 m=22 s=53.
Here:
h=10 m=53 s=14
